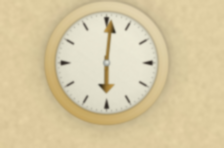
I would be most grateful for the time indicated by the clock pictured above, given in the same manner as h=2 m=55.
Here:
h=6 m=1
